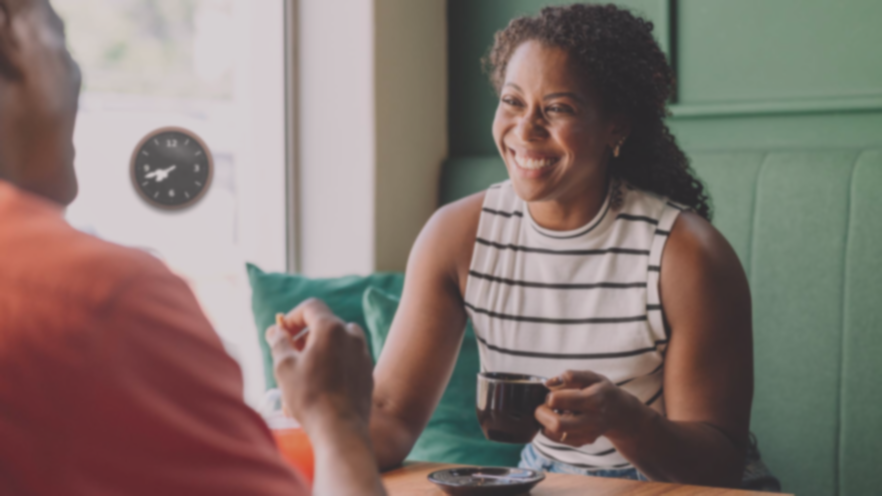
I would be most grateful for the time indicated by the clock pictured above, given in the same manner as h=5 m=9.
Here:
h=7 m=42
